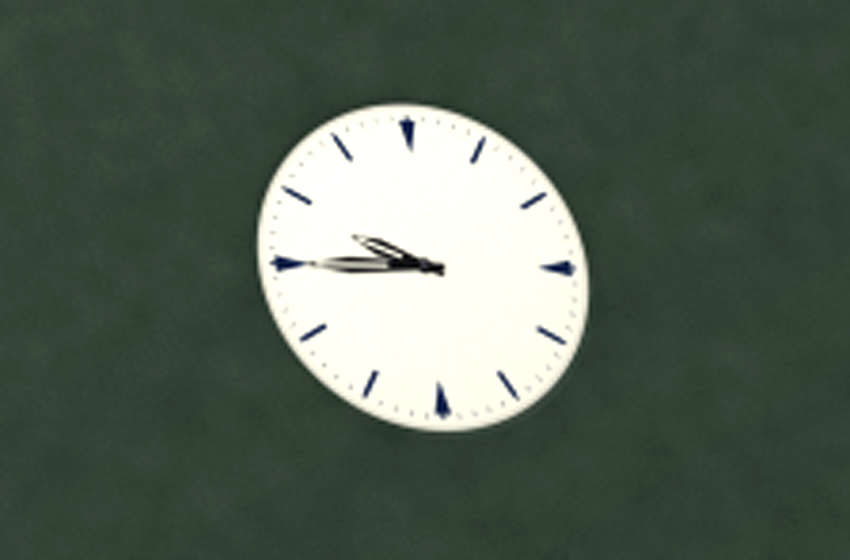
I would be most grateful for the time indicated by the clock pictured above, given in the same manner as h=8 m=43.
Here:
h=9 m=45
